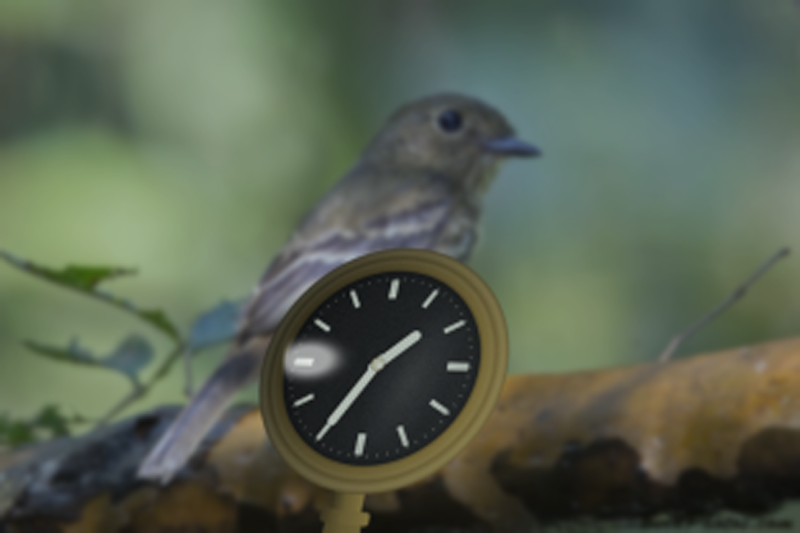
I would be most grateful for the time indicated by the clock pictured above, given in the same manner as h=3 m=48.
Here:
h=1 m=35
